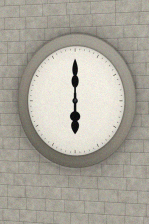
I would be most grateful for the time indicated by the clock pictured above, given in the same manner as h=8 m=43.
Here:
h=6 m=0
